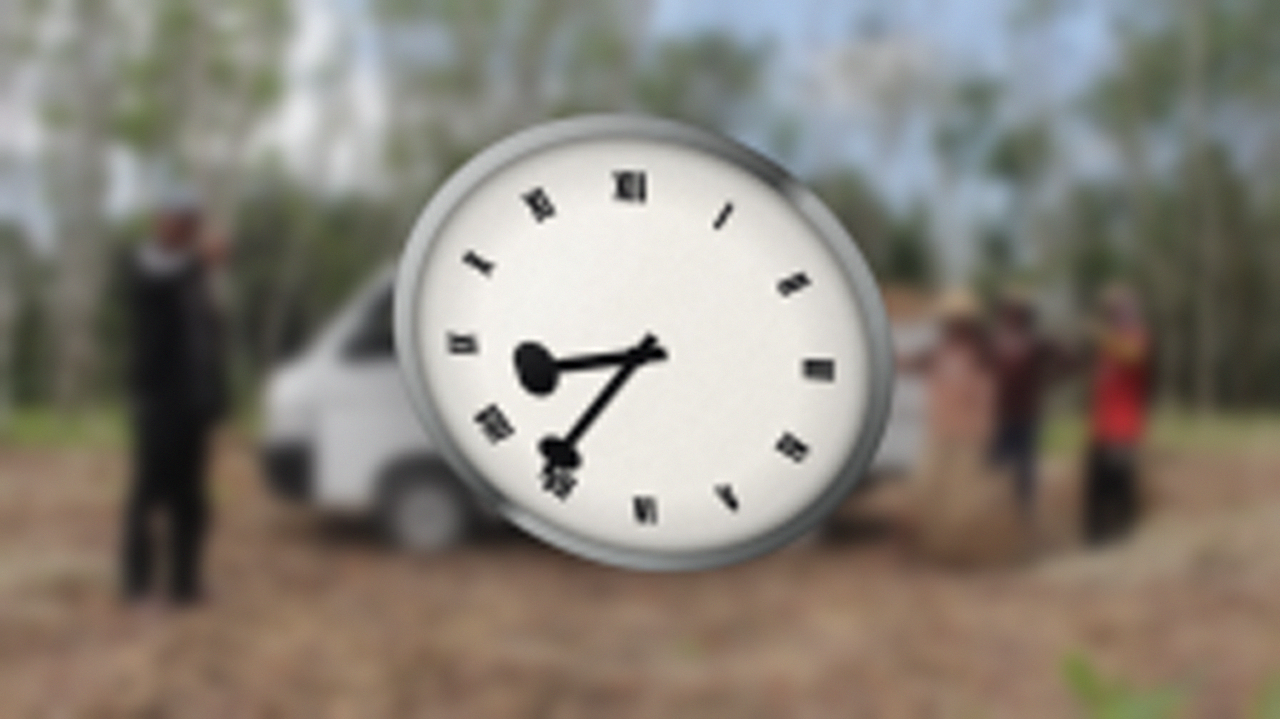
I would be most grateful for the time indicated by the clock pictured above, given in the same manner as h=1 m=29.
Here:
h=8 m=36
